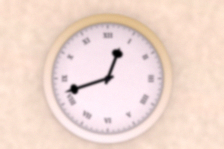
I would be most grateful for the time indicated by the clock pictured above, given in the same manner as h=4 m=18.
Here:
h=12 m=42
